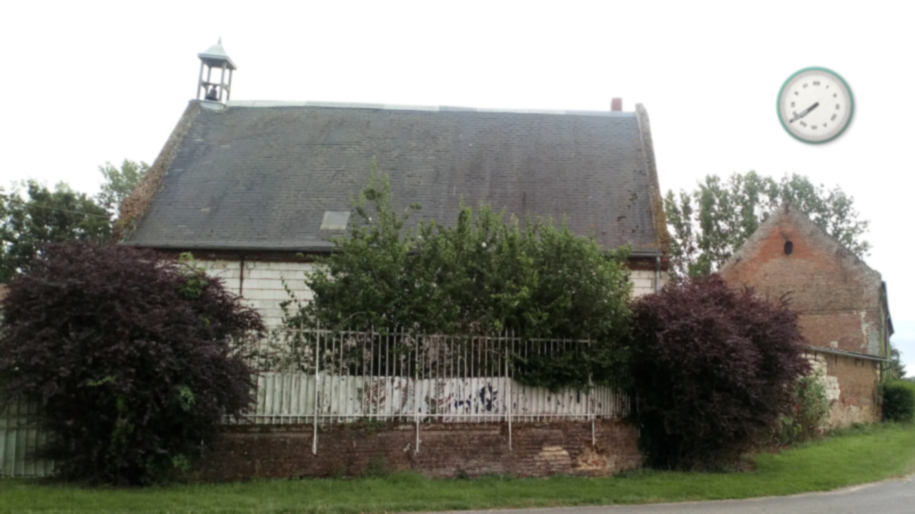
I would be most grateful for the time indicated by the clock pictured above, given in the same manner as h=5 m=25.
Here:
h=7 m=39
